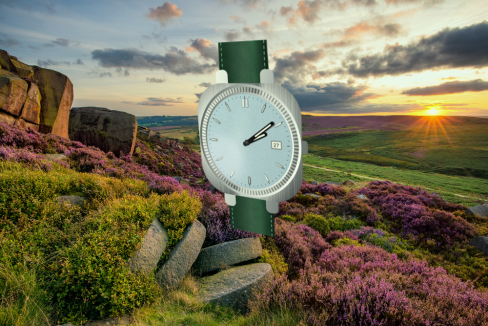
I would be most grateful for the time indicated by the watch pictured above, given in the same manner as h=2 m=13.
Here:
h=2 m=9
